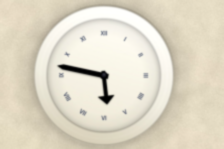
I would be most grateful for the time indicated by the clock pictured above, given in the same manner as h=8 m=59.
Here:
h=5 m=47
